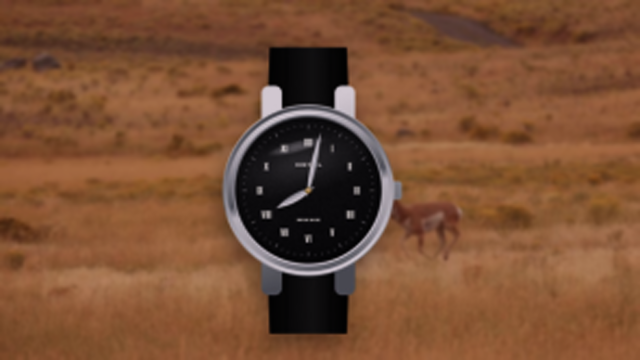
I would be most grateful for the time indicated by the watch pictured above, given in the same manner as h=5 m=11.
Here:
h=8 m=2
